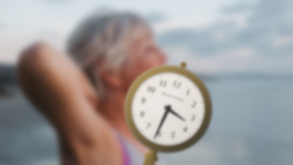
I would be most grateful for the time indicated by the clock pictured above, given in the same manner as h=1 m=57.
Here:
h=3 m=31
